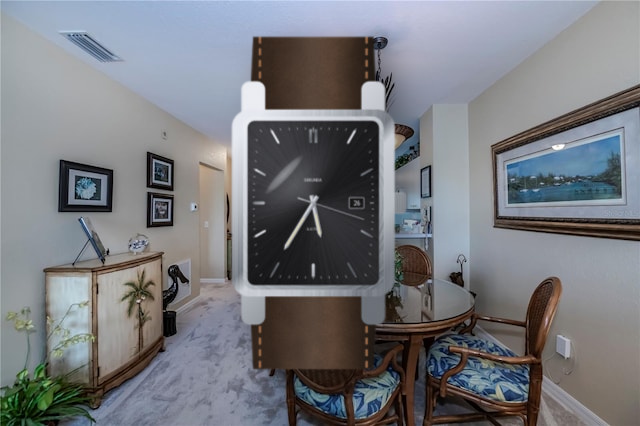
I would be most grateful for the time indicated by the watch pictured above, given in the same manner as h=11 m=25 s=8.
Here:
h=5 m=35 s=18
